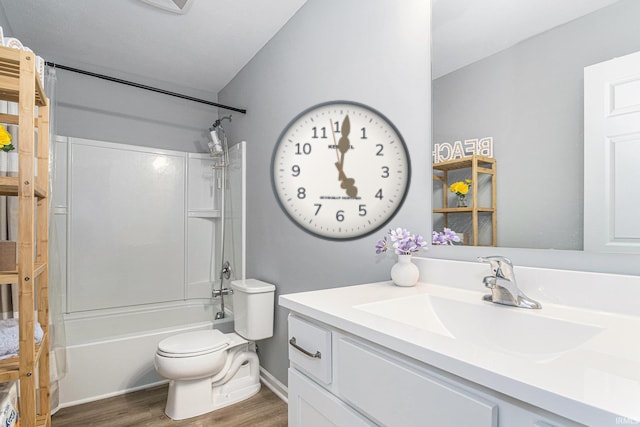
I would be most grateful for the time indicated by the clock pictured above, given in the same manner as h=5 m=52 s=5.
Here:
h=5 m=0 s=58
